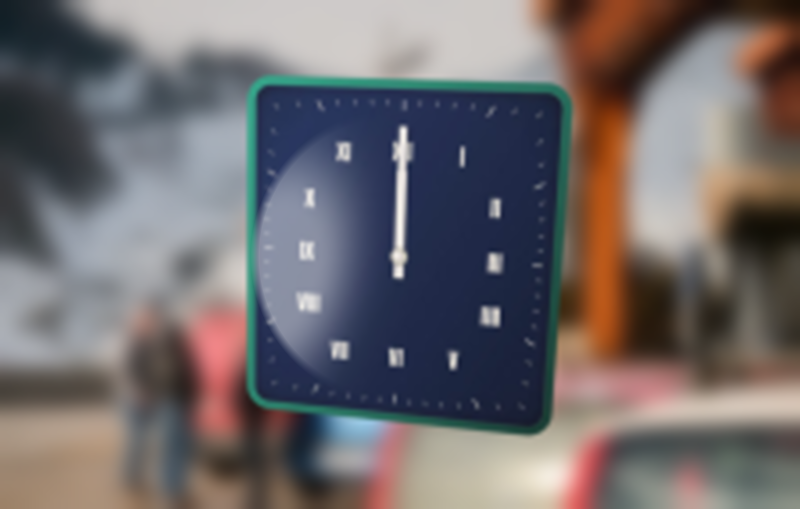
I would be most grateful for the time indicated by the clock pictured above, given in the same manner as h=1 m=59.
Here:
h=12 m=0
